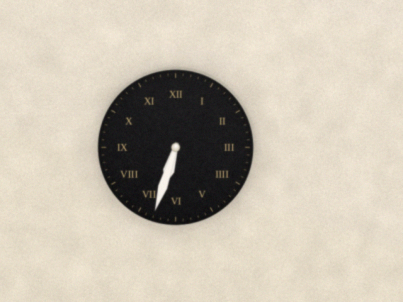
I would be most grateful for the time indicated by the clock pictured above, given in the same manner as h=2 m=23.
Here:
h=6 m=33
